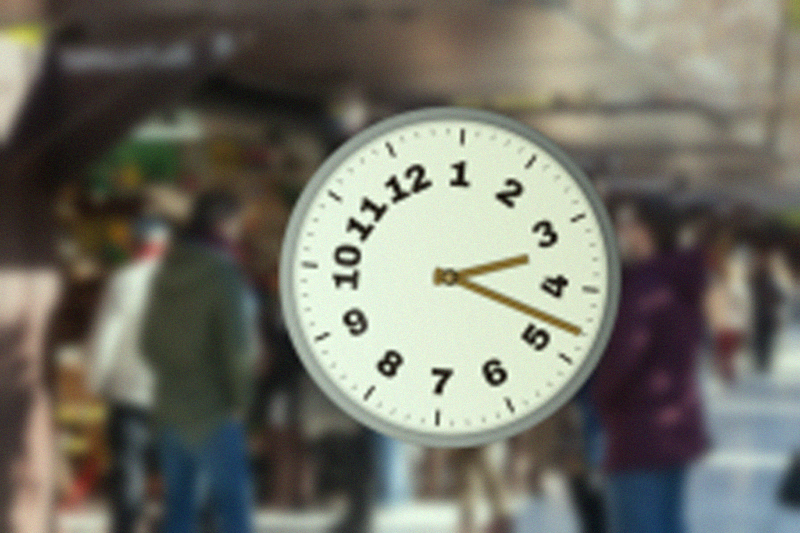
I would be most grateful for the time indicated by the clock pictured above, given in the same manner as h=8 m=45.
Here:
h=3 m=23
